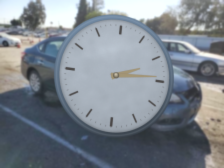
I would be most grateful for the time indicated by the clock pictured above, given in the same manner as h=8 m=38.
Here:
h=2 m=14
